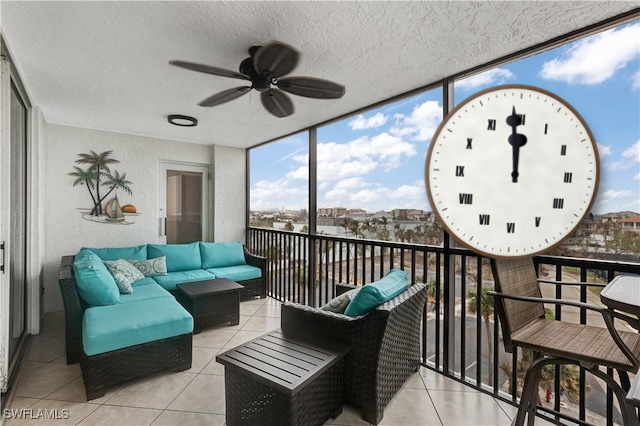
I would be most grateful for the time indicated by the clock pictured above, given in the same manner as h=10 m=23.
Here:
h=11 m=59
